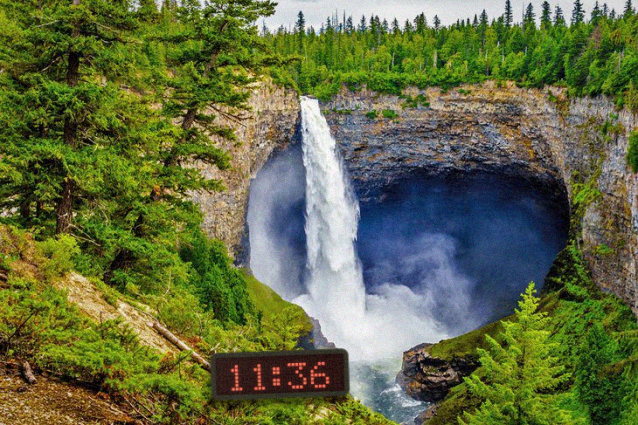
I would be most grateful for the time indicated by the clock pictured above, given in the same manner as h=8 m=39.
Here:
h=11 m=36
